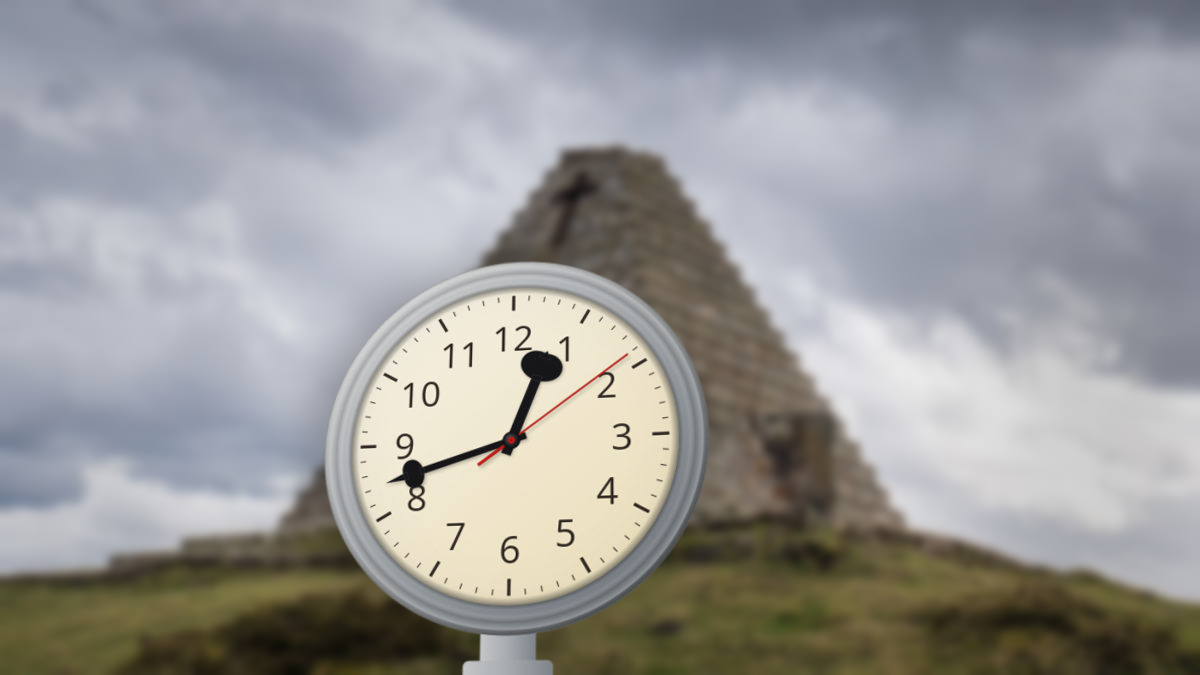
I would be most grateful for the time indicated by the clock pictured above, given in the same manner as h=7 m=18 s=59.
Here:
h=12 m=42 s=9
